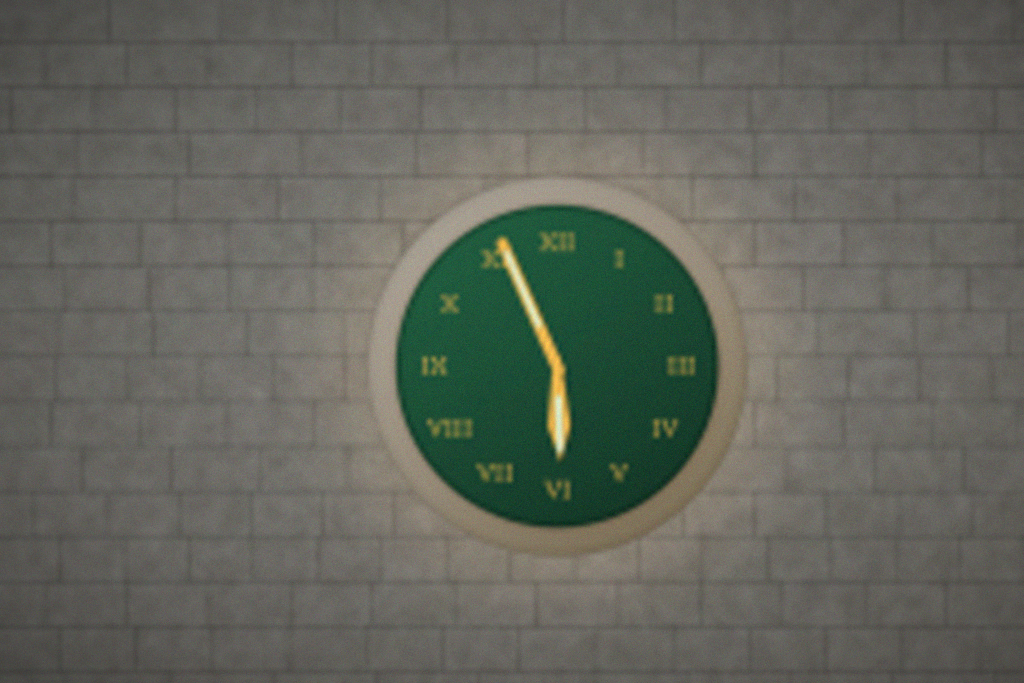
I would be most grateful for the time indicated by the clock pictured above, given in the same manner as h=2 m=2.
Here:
h=5 m=56
